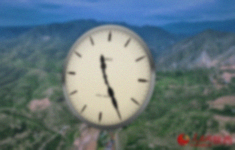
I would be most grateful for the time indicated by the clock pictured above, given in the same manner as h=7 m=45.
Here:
h=11 m=25
